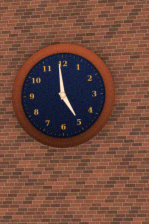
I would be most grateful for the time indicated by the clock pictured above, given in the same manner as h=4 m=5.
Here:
h=4 m=59
